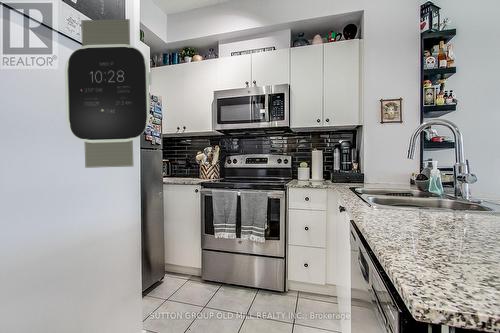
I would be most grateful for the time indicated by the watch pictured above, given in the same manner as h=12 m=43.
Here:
h=10 m=28
